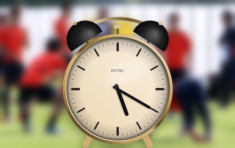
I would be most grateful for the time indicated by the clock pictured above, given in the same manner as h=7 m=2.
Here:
h=5 m=20
